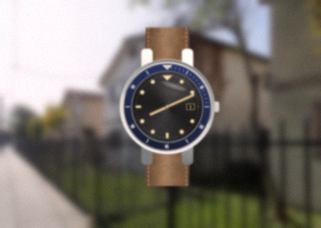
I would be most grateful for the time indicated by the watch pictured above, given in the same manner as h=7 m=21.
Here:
h=8 m=11
